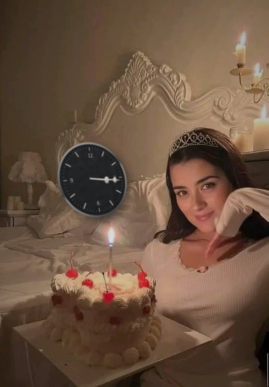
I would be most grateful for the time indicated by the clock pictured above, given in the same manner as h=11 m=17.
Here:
h=3 m=16
